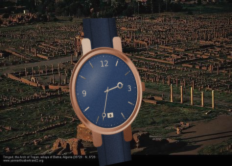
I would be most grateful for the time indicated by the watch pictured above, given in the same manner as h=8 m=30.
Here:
h=2 m=33
